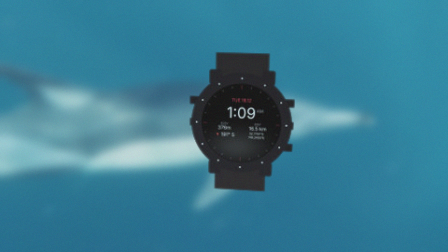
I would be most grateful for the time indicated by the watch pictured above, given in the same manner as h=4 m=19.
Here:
h=1 m=9
